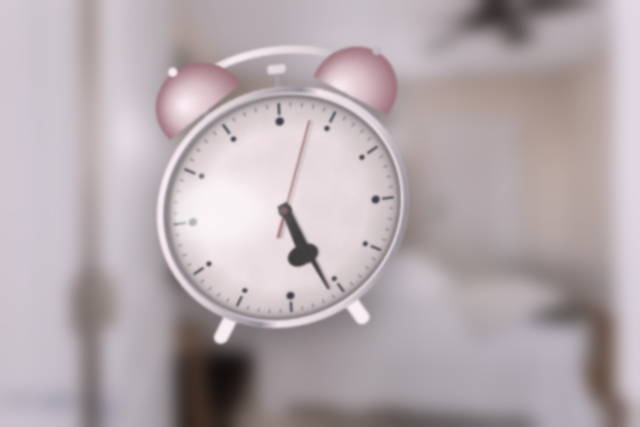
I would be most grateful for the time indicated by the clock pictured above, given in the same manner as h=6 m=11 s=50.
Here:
h=5 m=26 s=3
